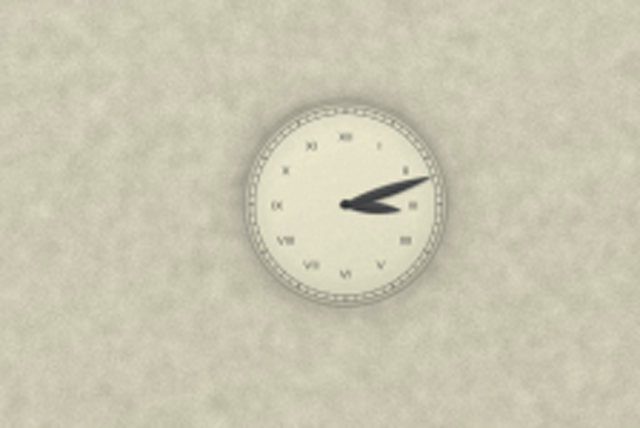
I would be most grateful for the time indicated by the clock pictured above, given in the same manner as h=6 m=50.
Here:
h=3 m=12
